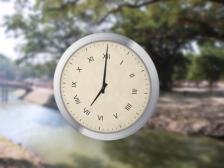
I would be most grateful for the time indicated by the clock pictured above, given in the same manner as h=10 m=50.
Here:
h=7 m=0
